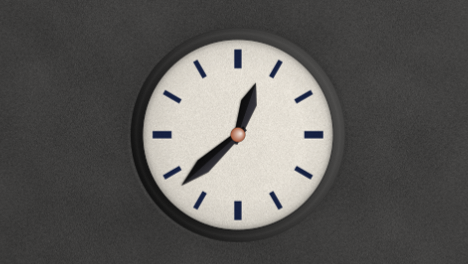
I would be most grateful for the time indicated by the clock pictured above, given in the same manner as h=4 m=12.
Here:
h=12 m=38
